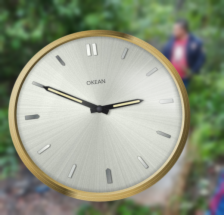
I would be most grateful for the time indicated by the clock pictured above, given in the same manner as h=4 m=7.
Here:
h=2 m=50
